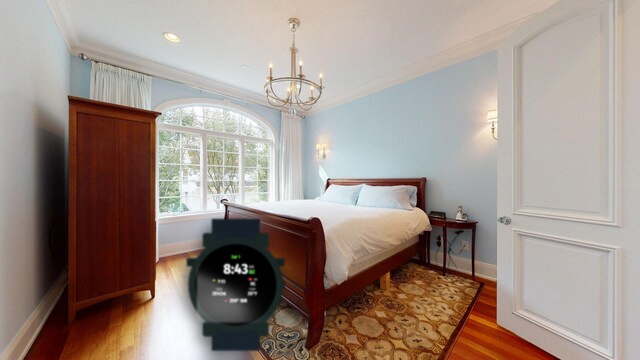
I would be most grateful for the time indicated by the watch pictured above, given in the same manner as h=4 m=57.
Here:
h=8 m=43
